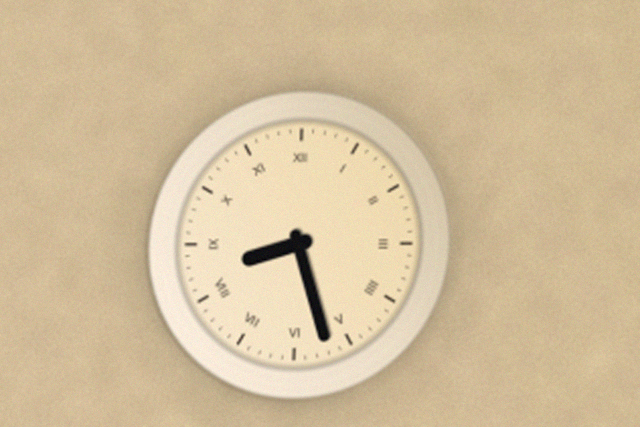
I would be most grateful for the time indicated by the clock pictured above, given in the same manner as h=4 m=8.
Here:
h=8 m=27
